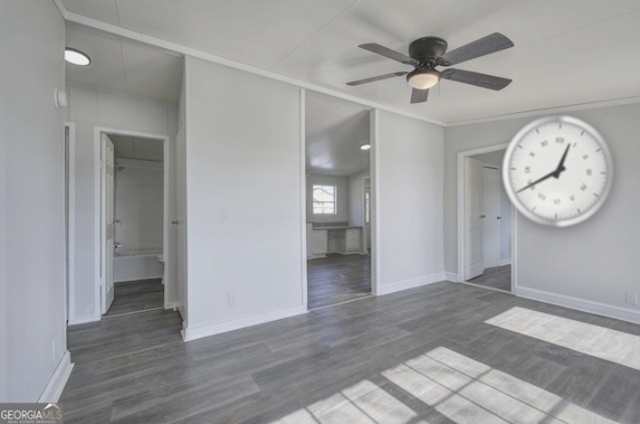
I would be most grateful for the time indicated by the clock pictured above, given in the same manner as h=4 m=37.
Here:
h=12 m=40
